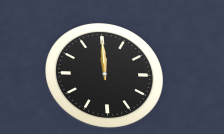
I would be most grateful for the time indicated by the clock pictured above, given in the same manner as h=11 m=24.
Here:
h=12 m=0
